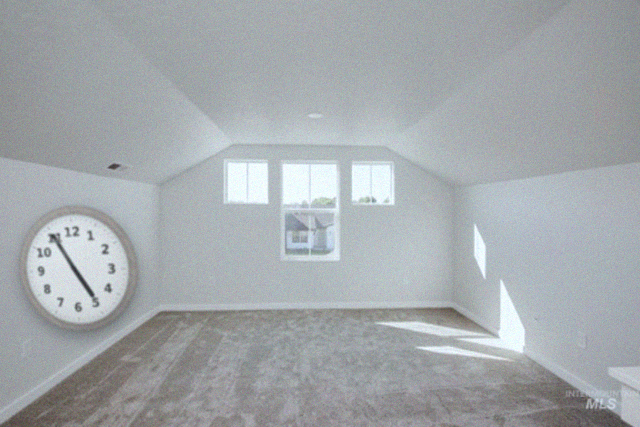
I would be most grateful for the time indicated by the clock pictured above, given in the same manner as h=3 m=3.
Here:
h=4 m=55
